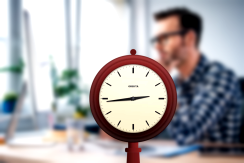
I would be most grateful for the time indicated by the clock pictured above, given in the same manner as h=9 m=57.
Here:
h=2 m=44
